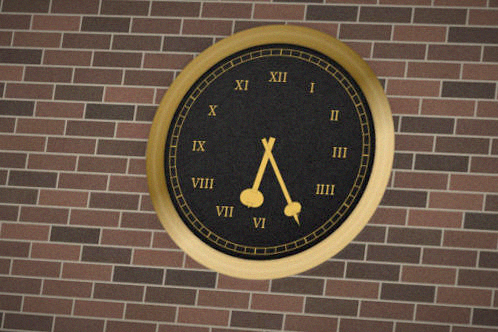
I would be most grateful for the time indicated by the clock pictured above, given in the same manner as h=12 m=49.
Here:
h=6 m=25
